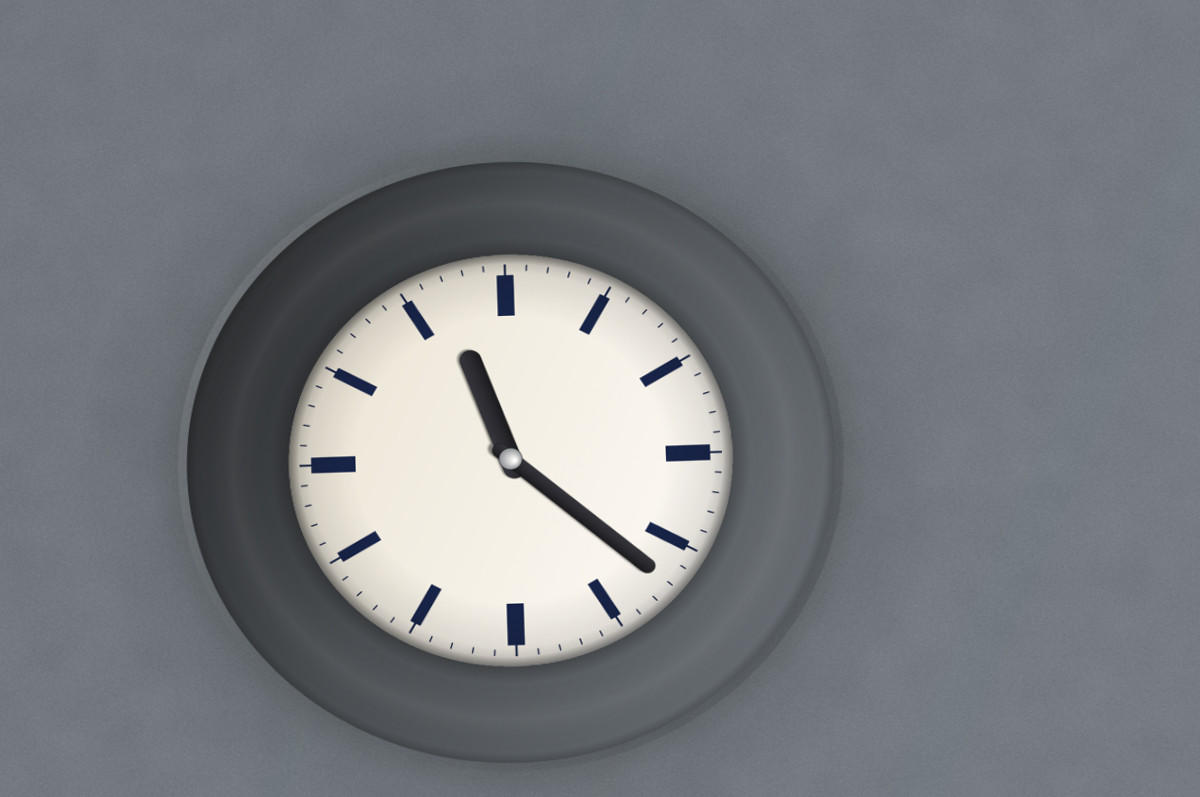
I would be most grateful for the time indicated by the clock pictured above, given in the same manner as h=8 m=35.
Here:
h=11 m=22
